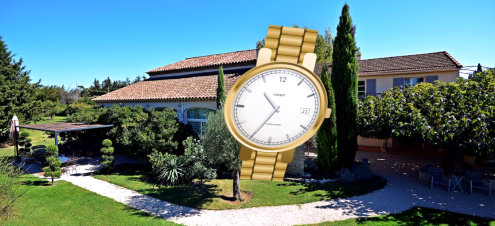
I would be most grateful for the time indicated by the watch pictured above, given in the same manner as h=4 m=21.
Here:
h=10 m=35
